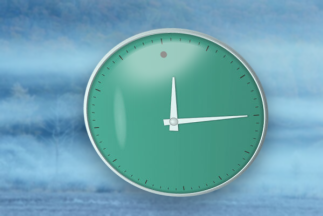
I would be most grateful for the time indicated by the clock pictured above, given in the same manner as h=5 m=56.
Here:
h=12 m=15
